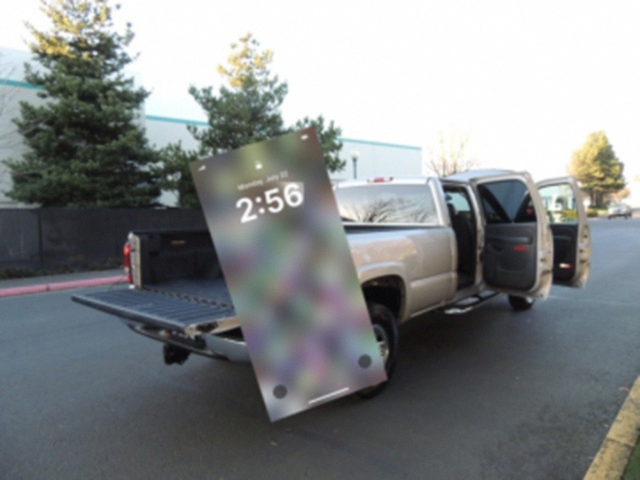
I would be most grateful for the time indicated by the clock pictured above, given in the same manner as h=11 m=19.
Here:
h=2 m=56
